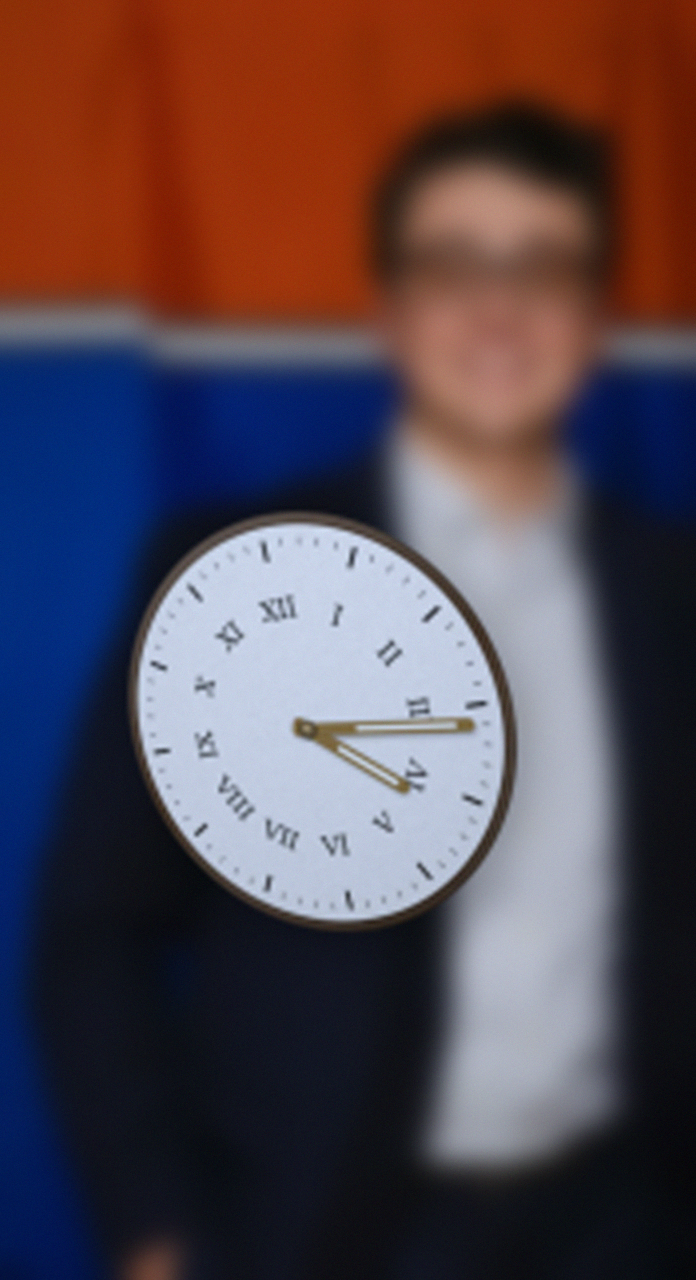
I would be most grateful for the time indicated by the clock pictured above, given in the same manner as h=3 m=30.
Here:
h=4 m=16
